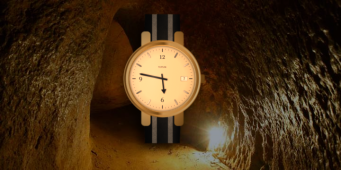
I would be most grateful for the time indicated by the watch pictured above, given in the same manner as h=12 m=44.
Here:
h=5 m=47
